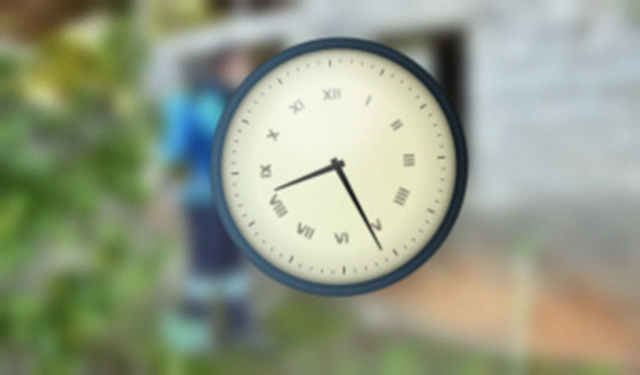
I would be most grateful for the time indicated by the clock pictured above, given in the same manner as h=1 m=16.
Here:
h=8 m=26
